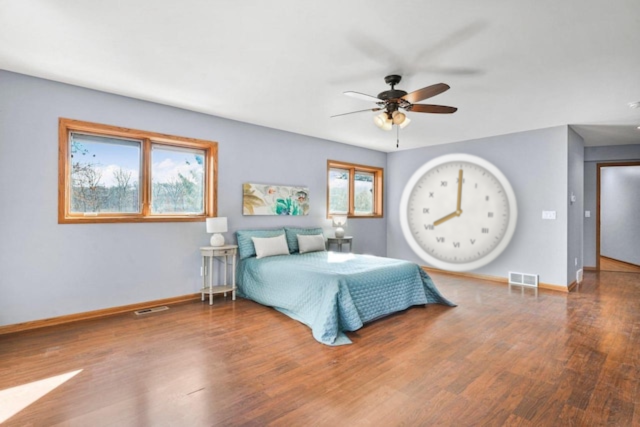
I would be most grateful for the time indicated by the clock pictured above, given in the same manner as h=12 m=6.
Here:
h=8 m=0
